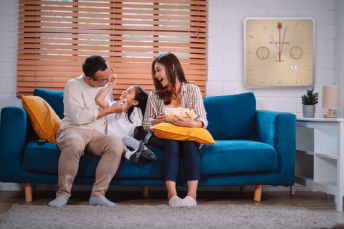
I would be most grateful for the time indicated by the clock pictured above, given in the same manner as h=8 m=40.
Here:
h=11 m=2
